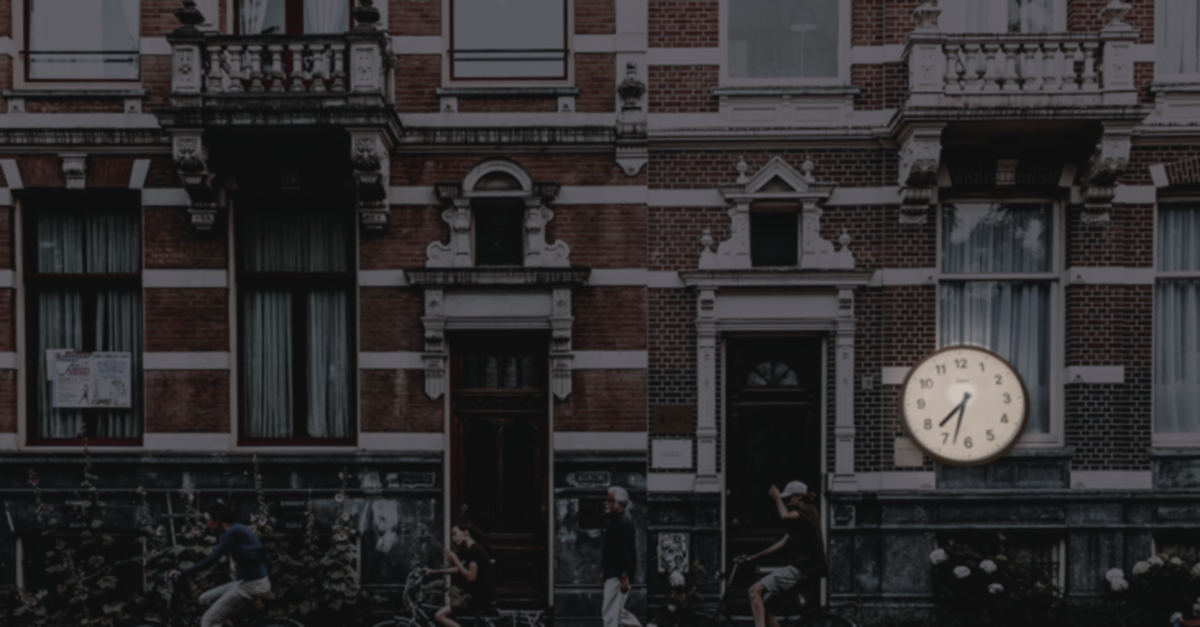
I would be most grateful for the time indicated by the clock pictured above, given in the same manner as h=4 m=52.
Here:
h=7 m=33
